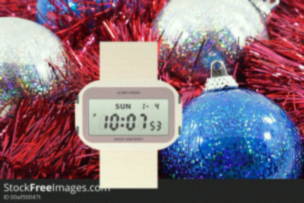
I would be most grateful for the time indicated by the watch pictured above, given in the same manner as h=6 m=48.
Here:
h=10 m=7
